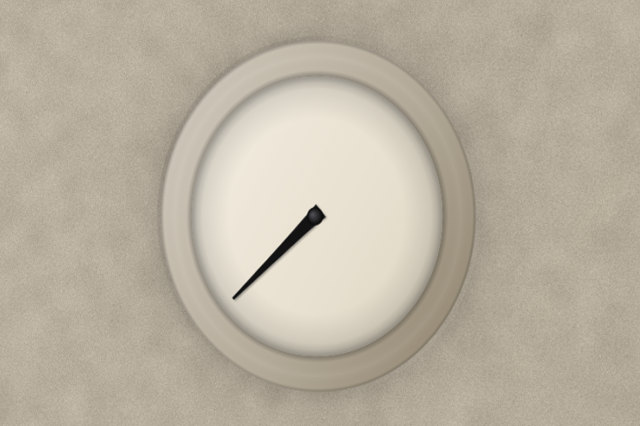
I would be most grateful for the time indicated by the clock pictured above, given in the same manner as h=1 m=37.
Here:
h=7 m=38
